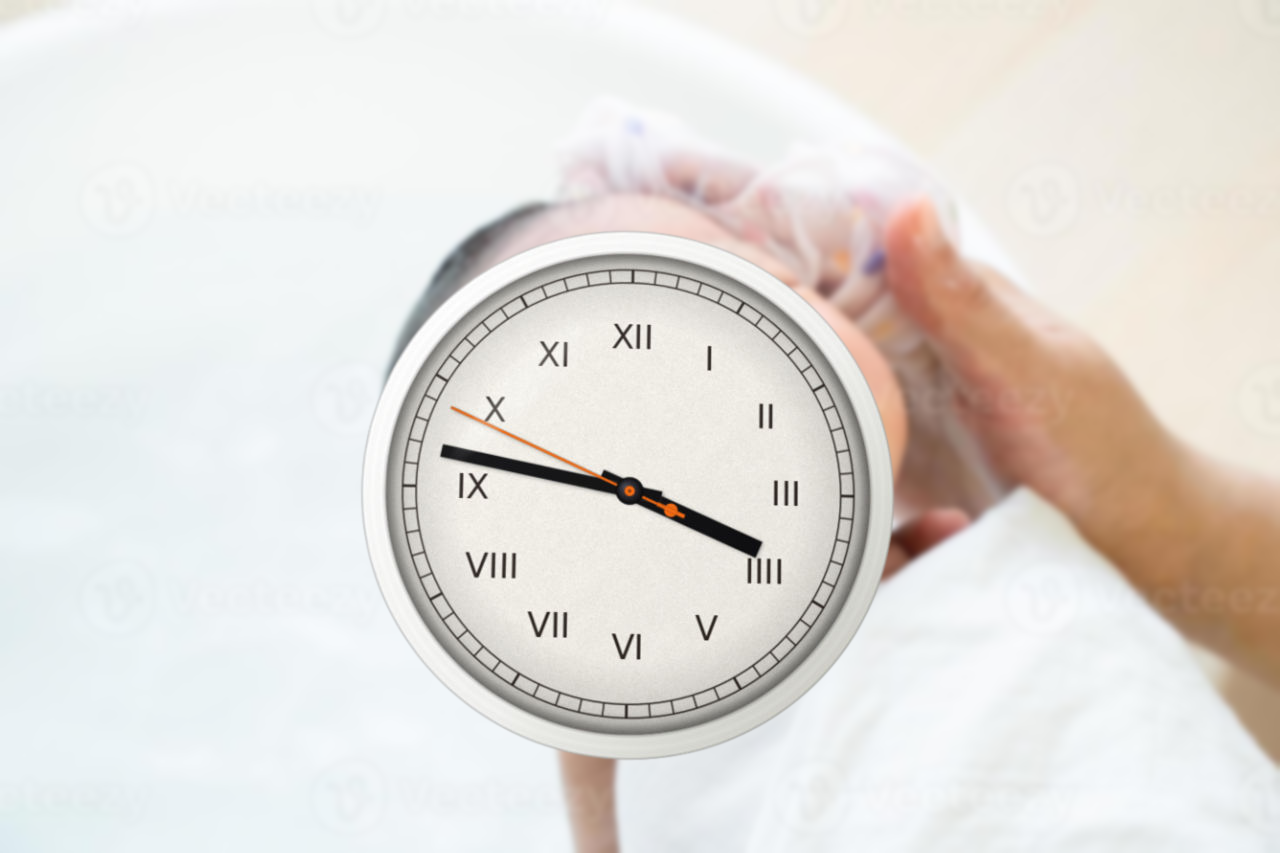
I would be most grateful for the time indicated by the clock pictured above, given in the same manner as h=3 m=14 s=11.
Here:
h=3 m=46 s=49
